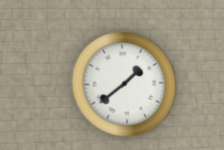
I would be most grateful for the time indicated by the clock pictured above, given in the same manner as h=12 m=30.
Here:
h=1 m=39
